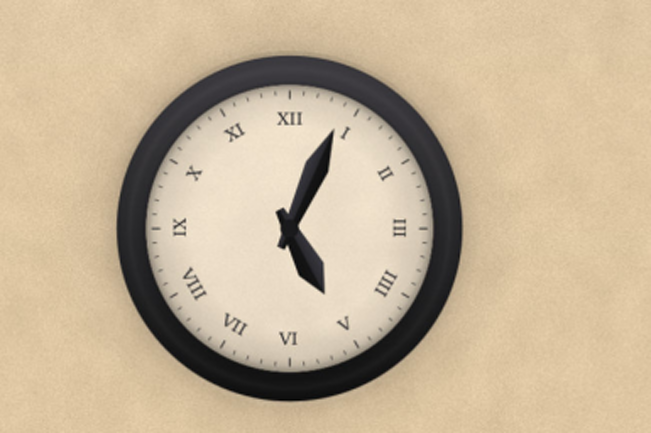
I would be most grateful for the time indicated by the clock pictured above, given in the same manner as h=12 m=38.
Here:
h=5 m=4
